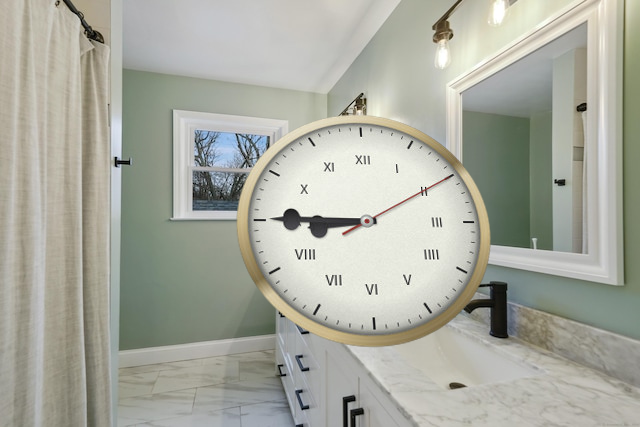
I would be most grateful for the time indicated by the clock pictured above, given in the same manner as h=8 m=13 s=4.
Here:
h=8 m=45 s=10
